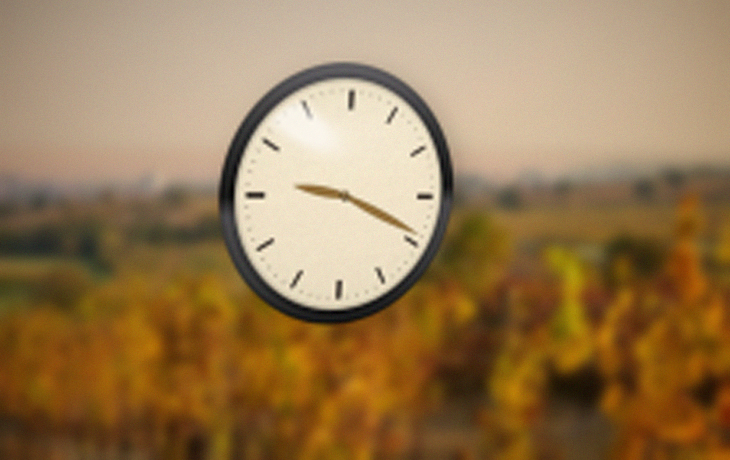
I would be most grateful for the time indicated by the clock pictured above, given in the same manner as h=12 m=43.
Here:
h=9 m=19
